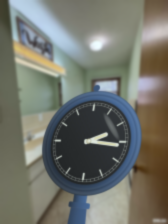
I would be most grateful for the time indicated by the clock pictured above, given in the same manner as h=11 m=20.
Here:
h=2 m=16
